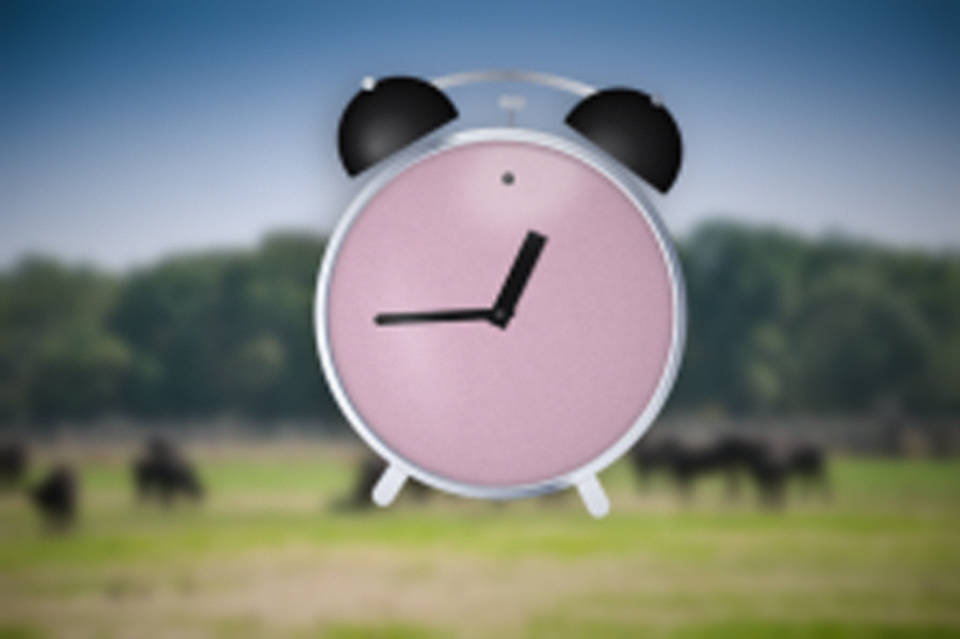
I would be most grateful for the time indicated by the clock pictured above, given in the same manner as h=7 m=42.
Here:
h=12 m=44
